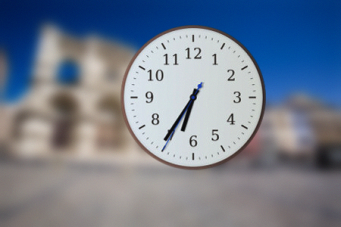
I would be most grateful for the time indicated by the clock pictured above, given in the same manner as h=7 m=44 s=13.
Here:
h=6 m=35 s=35
